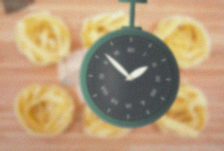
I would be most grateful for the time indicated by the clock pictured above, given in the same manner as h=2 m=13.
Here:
h=1 m=52
